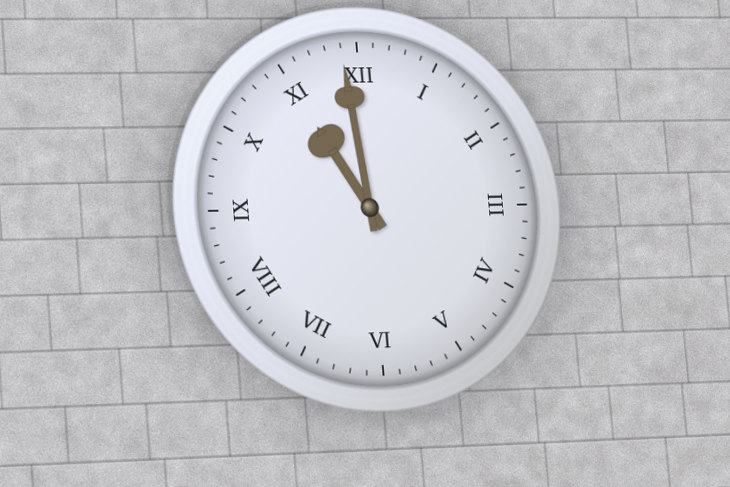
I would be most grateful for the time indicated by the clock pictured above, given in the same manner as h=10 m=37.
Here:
h=10 m=59
